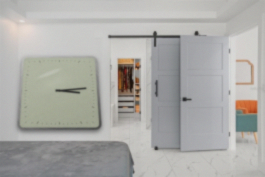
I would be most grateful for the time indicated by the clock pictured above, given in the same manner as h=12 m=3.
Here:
h=3 m=14
